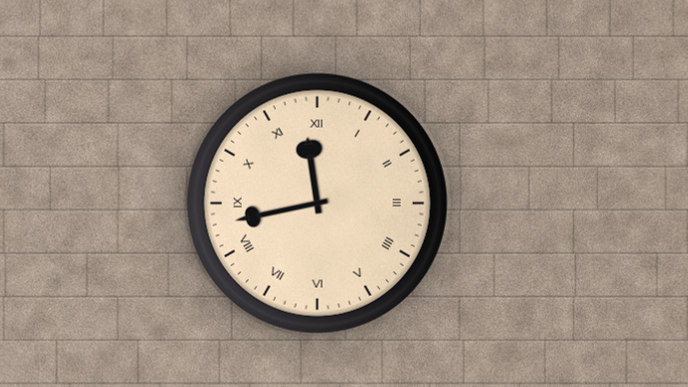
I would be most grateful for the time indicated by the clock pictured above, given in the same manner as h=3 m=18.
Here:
h=11 m=43
